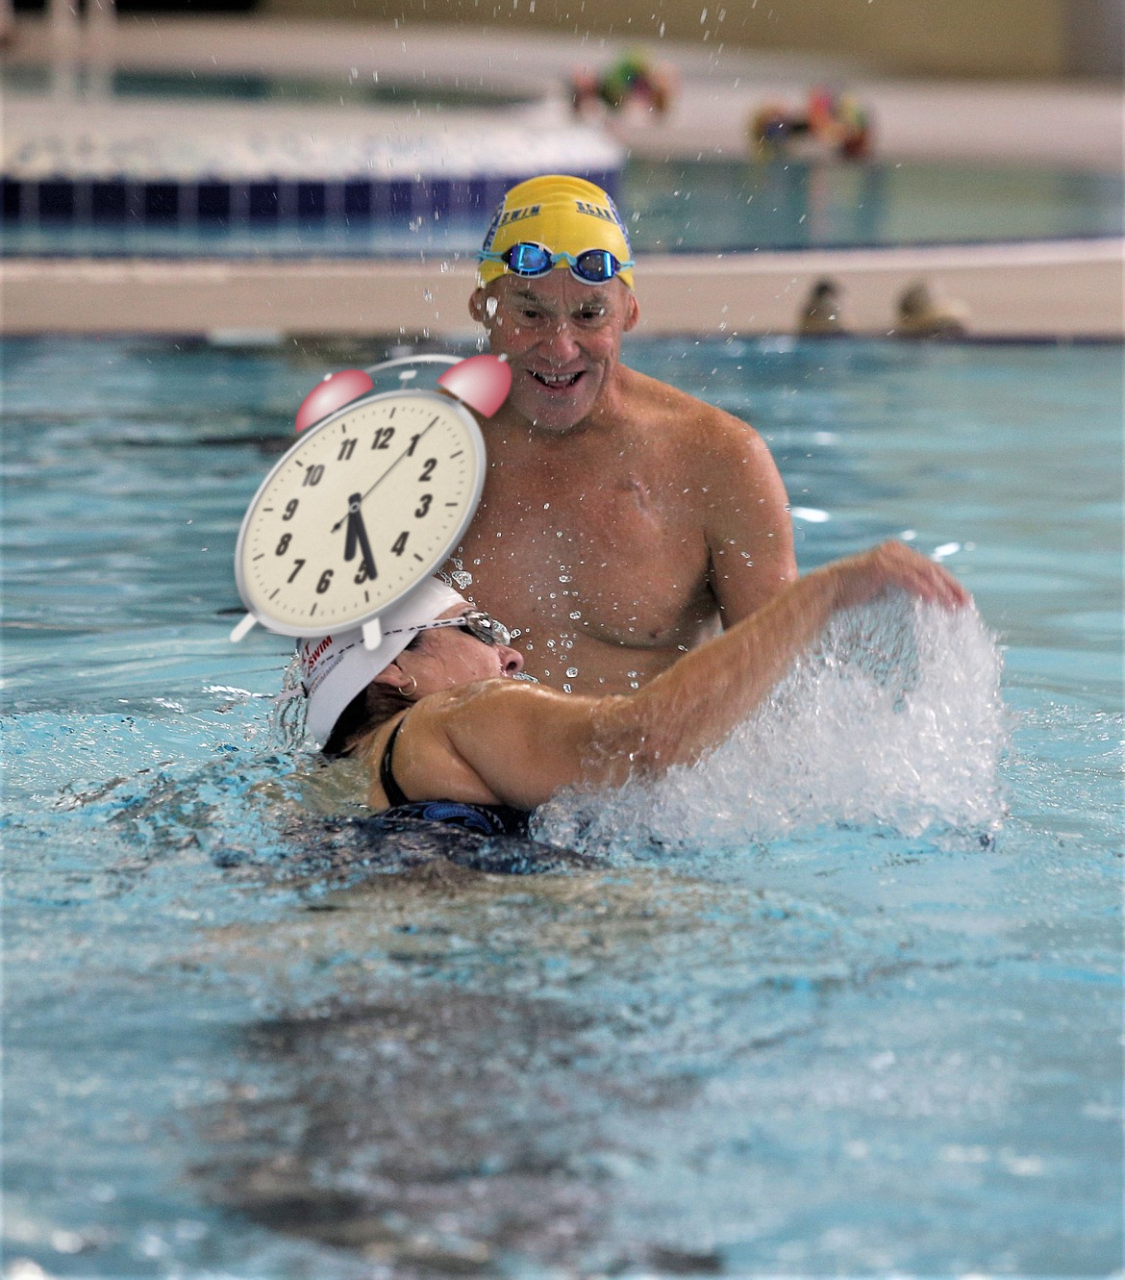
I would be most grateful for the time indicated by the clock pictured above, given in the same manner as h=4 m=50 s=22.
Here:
h=5 m=24 s=5
